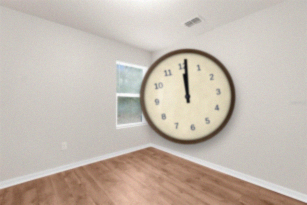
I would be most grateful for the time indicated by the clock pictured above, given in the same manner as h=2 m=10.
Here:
h=12 m=1
